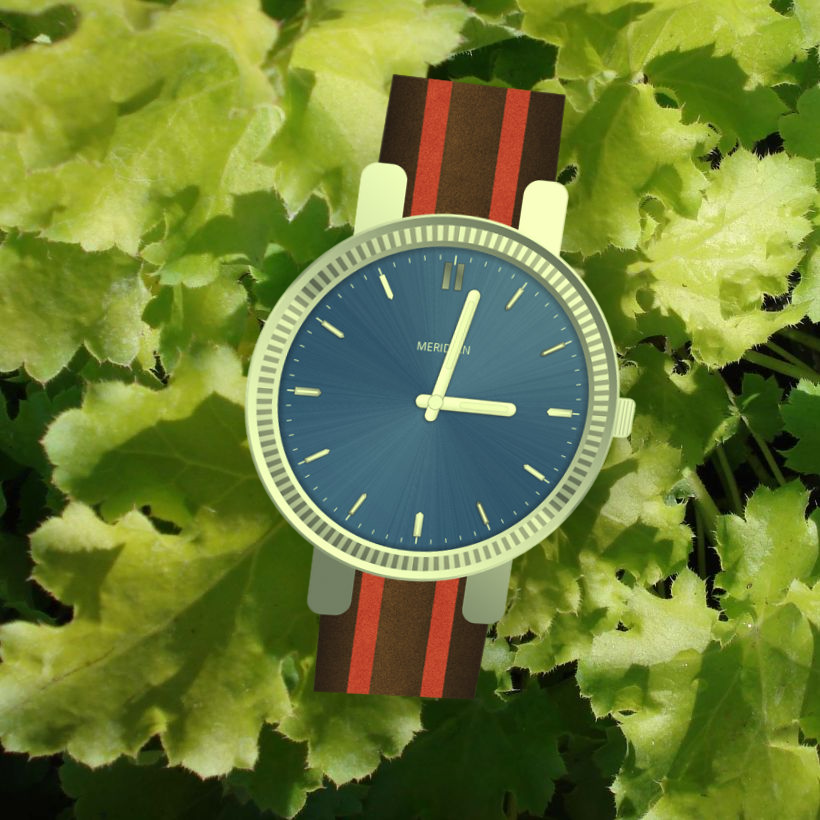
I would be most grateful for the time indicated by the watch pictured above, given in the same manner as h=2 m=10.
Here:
h=3 m=2
